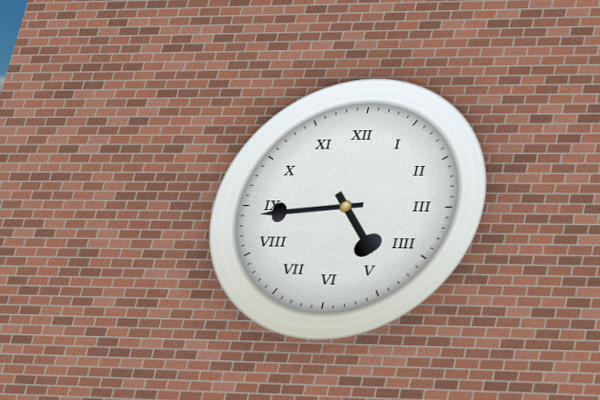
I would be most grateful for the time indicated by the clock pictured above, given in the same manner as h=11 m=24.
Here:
h=4 m=44
